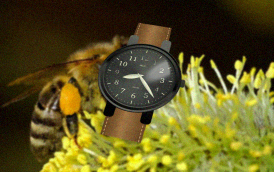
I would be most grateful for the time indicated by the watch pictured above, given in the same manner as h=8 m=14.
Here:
h=8 m=23
